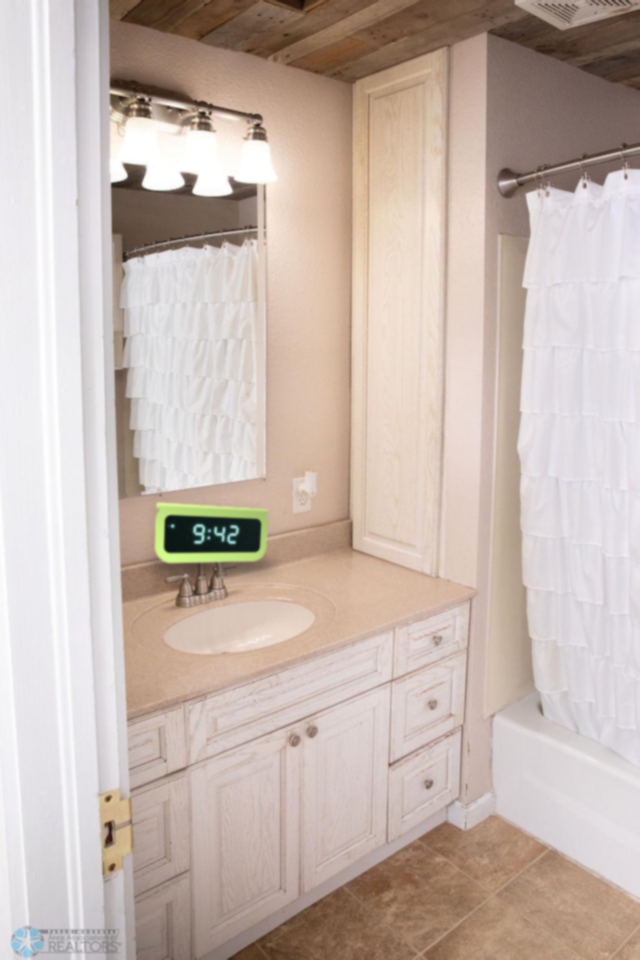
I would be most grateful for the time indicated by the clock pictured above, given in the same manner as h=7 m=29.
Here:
h=9 m=42
